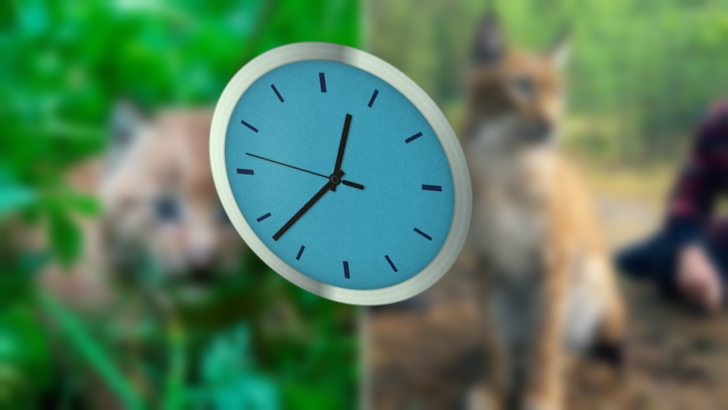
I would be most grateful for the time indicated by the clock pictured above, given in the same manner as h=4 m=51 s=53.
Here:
h=12 m=37 s=47
